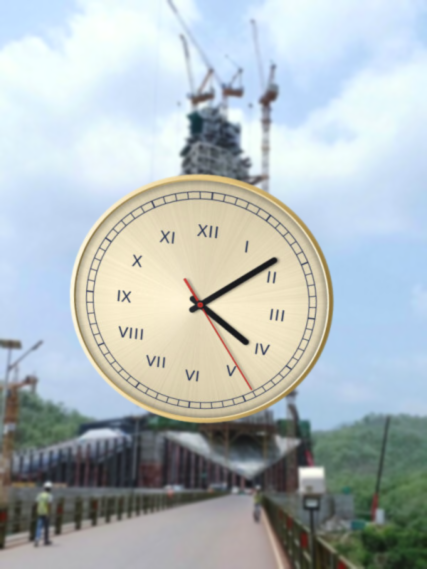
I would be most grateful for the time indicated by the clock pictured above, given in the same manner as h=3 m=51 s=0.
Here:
h=4 m=8 s=24
